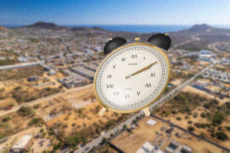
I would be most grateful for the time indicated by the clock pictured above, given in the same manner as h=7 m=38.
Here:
h=2 m=10
